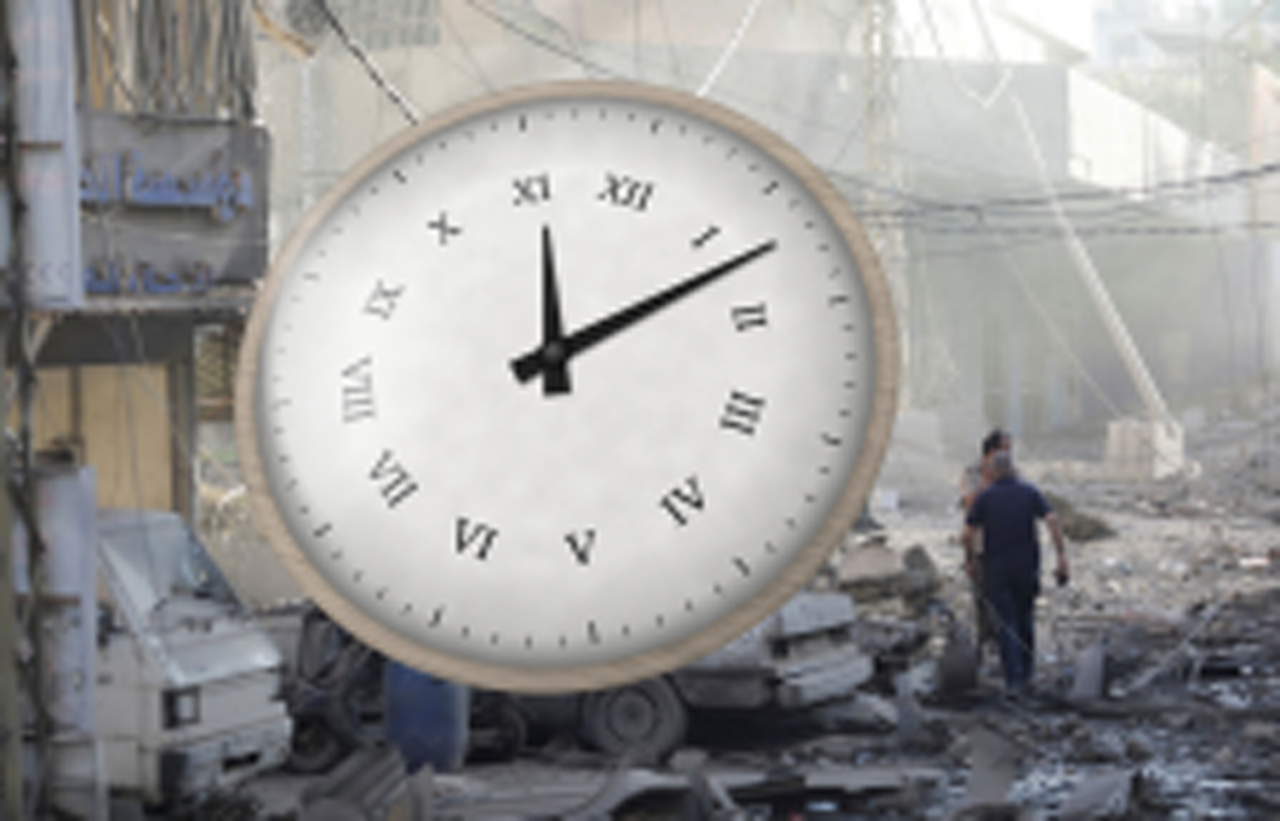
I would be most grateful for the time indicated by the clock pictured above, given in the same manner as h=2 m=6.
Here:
h=11 m=7
